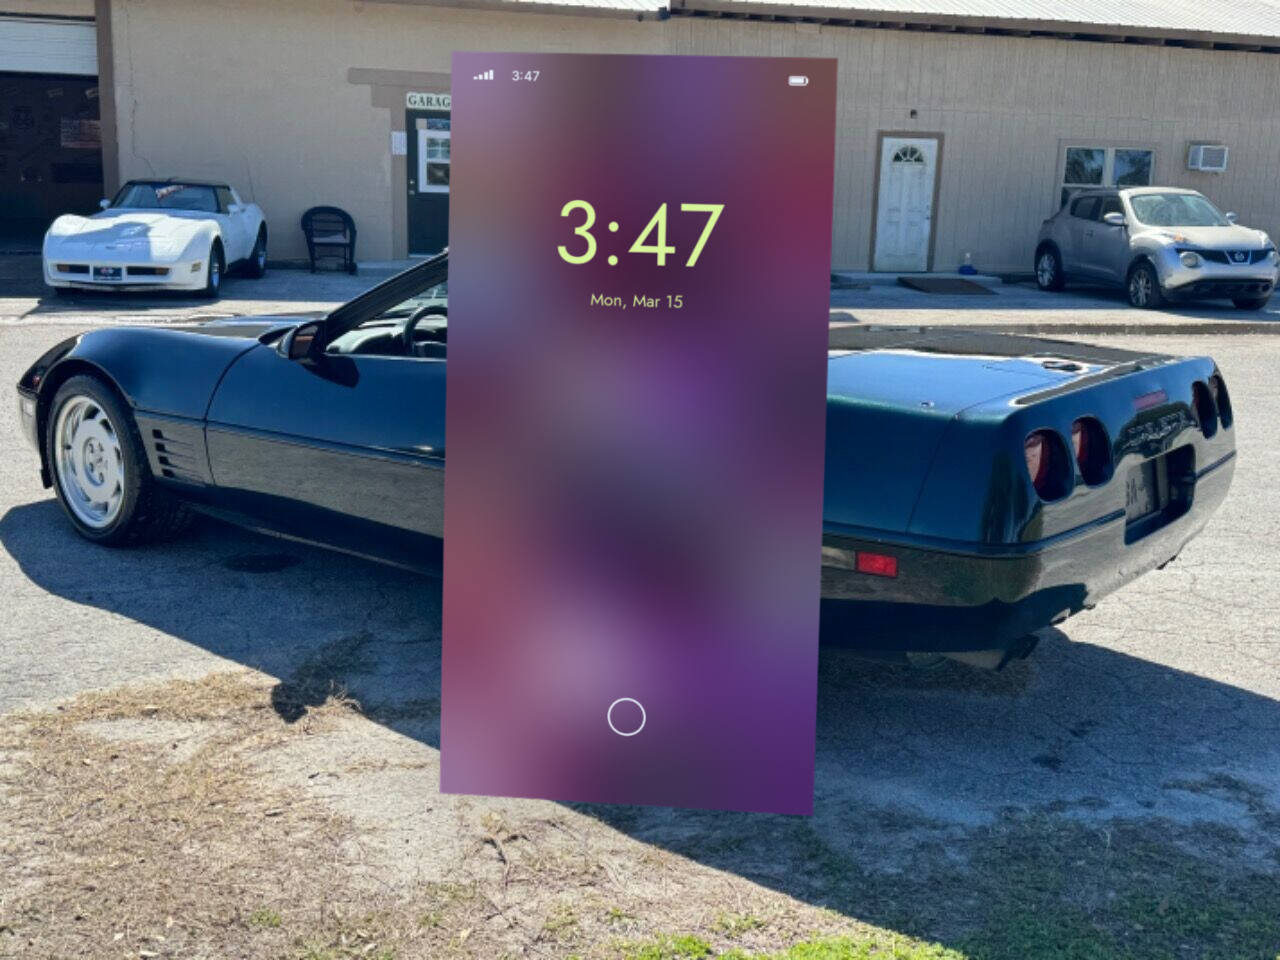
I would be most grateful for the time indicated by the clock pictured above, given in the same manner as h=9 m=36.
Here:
h=3 m=47
